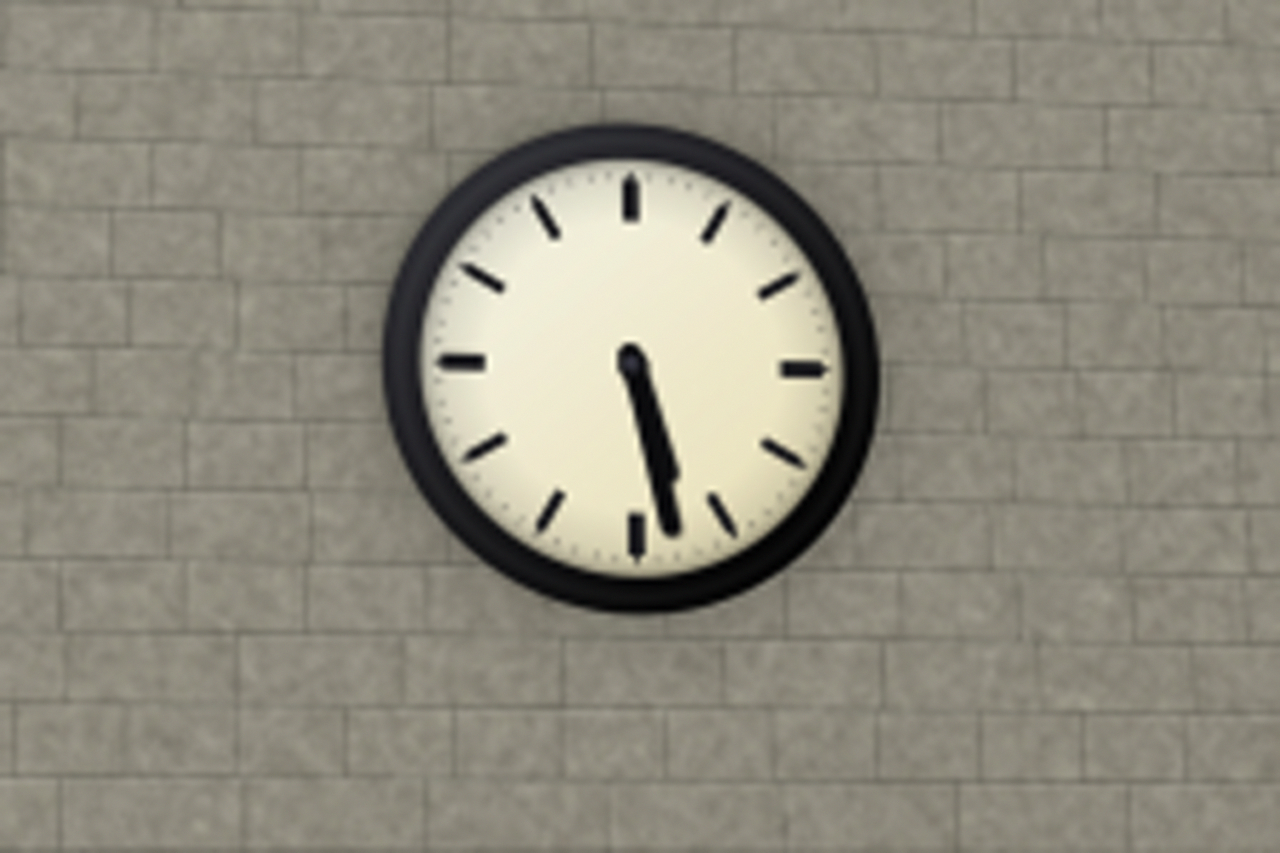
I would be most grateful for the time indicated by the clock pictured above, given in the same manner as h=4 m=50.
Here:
h=5 m=28
